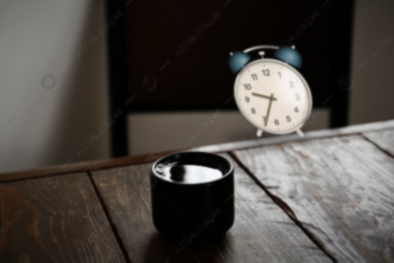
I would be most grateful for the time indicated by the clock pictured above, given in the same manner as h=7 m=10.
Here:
h=9 m=34
